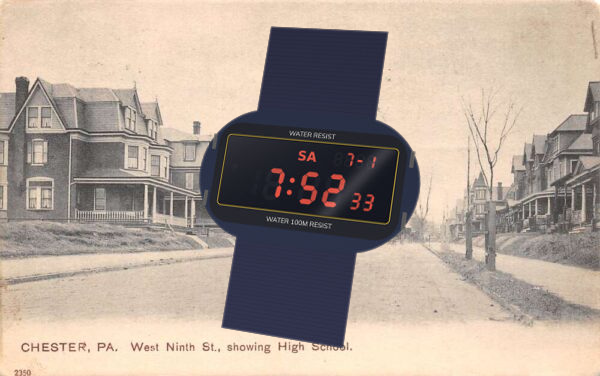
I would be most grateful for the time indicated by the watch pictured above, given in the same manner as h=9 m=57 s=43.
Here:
h=7 m=52 s=33
